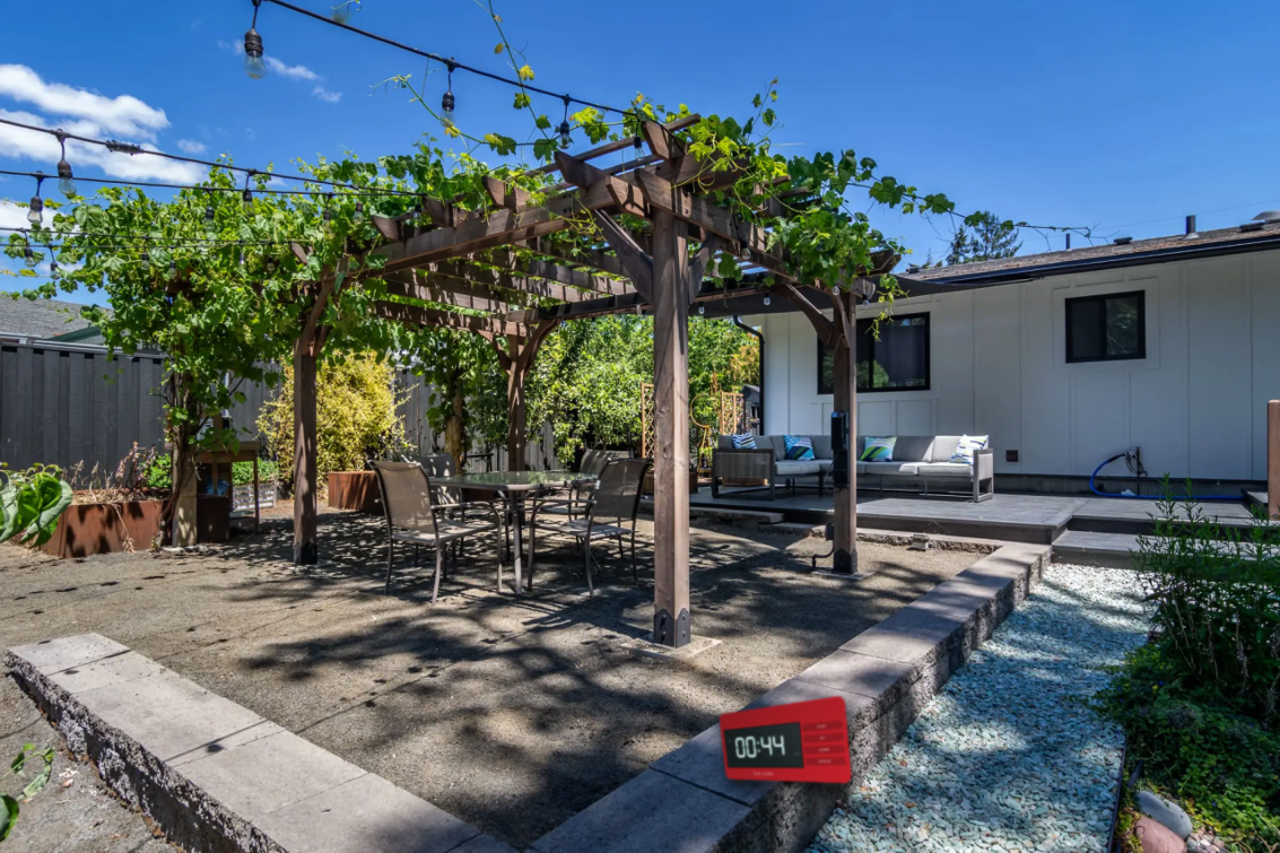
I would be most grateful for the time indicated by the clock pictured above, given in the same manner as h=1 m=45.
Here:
h=0 m=44
